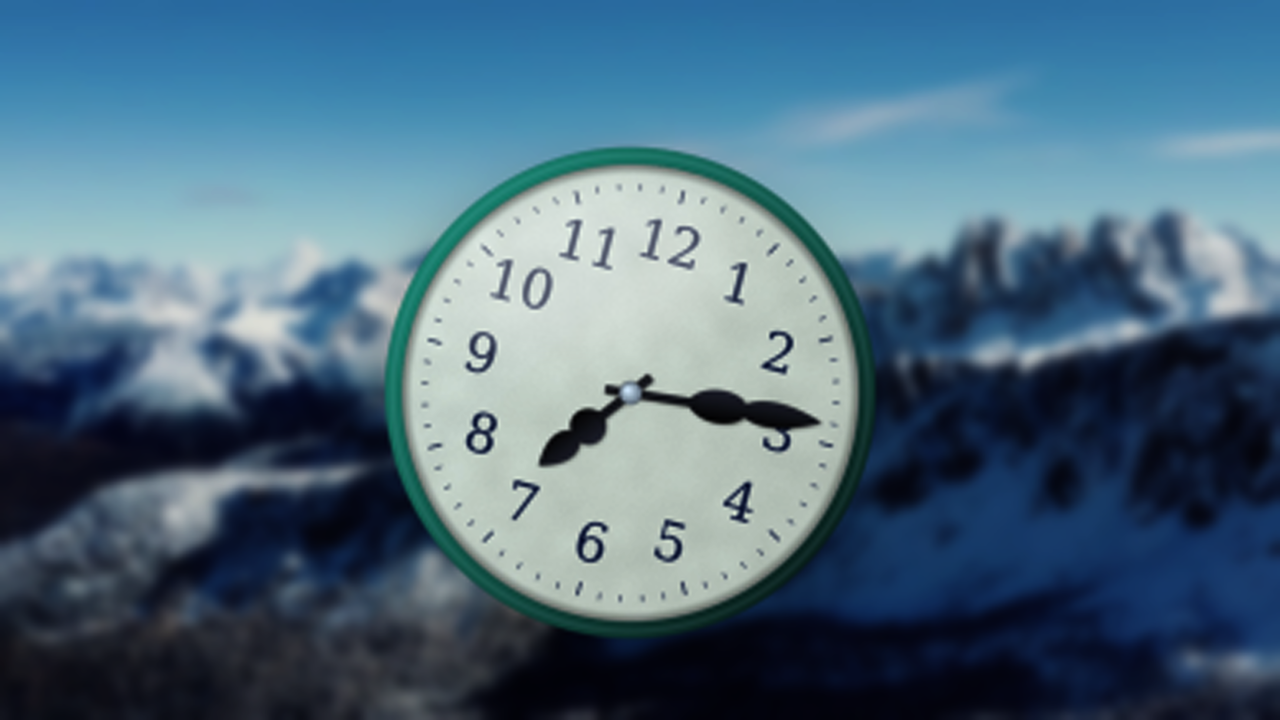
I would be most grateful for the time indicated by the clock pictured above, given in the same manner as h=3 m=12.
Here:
h=7 m=14
